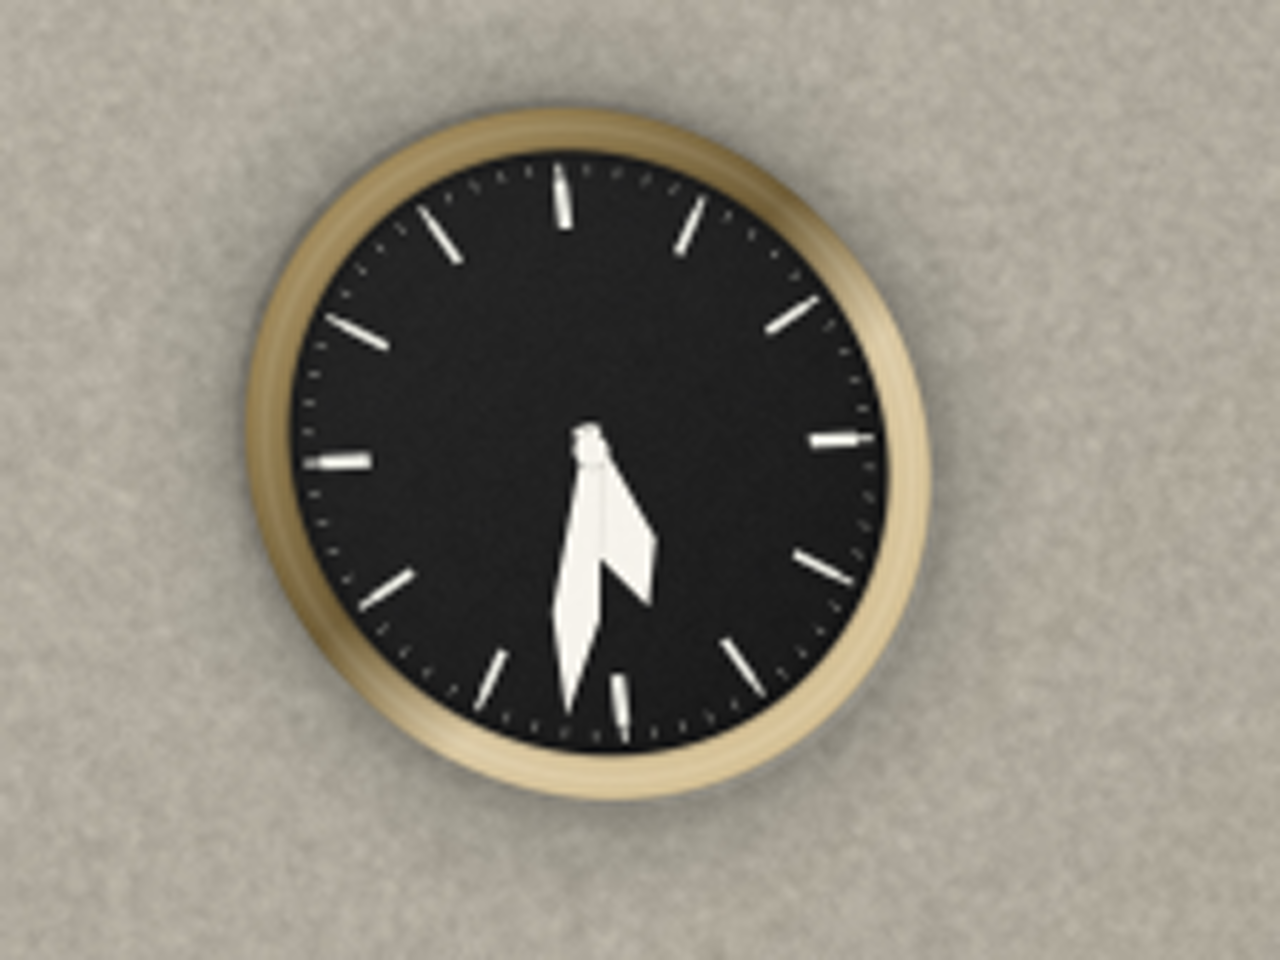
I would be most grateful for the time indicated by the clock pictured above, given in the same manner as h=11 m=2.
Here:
h=5 m=32
